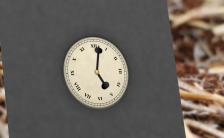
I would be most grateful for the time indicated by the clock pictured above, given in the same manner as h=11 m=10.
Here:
h=5 m=2
